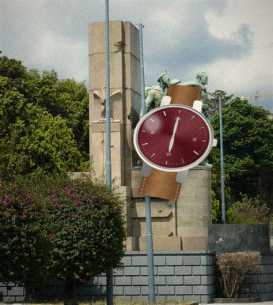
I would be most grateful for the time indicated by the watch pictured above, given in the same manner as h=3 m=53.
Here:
h=6 m=0
